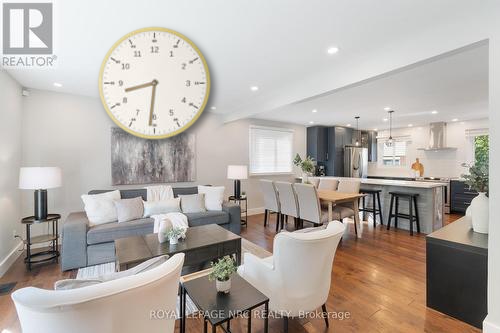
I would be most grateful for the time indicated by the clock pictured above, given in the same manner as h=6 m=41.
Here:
h=8 m=31
